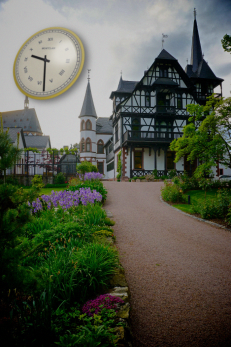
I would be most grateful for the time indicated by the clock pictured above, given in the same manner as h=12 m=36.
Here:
h=9 m=28
